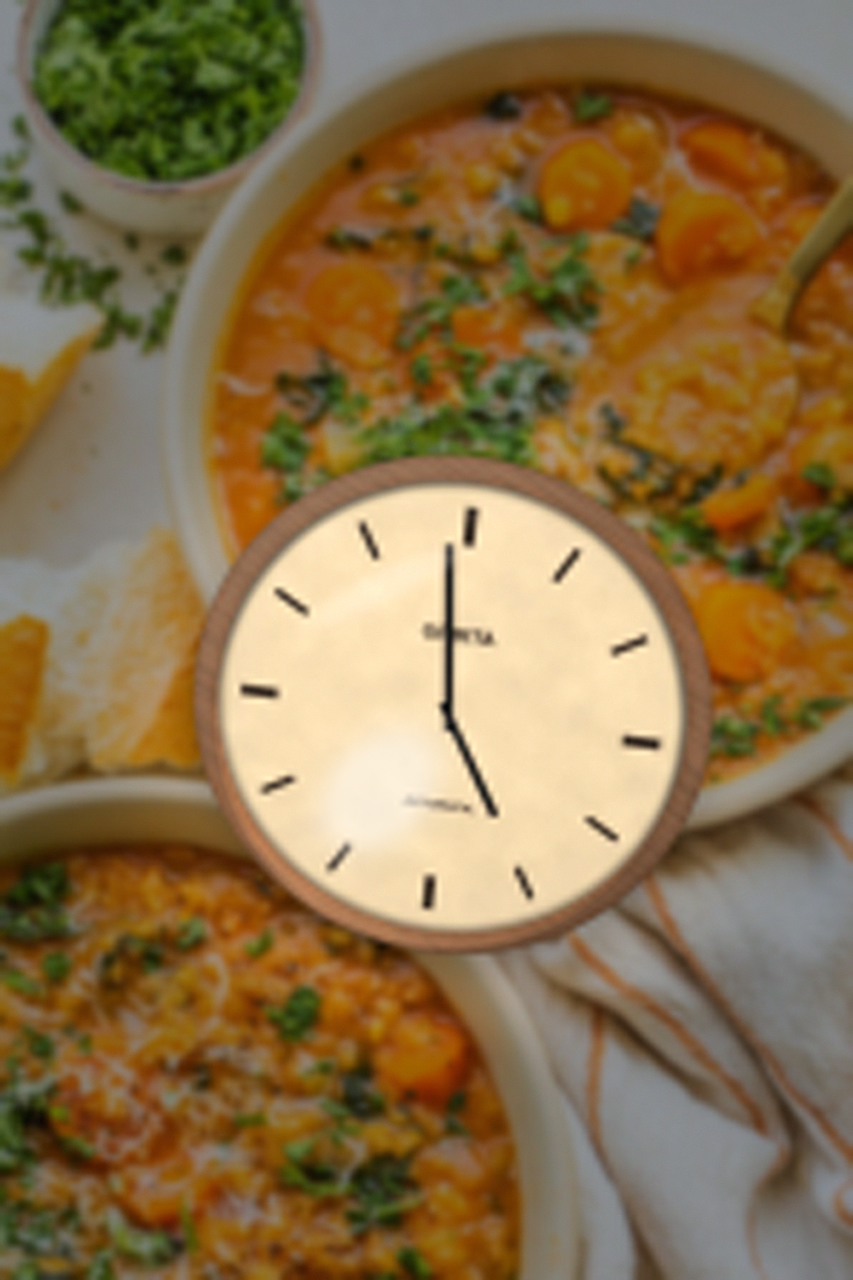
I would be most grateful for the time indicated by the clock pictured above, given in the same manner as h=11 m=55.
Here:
h=4 m=59
